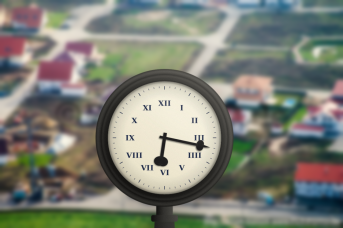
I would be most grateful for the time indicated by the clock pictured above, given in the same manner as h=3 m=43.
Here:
h=6 m=17
